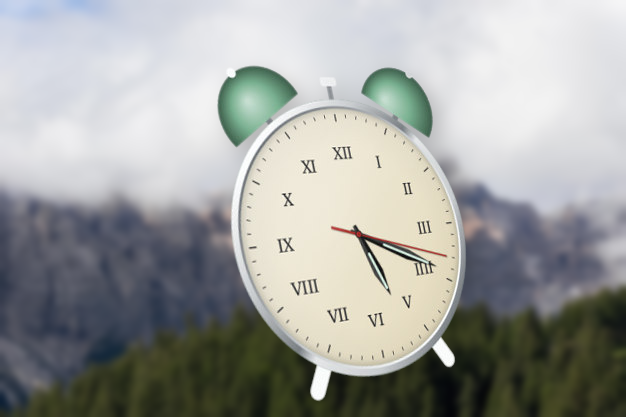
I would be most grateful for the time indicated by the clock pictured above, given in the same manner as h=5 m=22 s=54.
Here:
h=5 m=19 s=18
